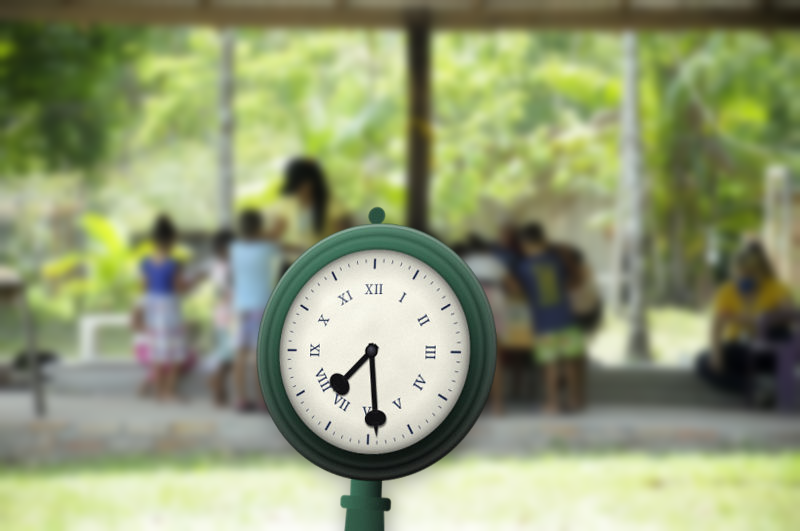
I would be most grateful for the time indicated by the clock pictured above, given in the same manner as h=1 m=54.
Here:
h=7 m=29
